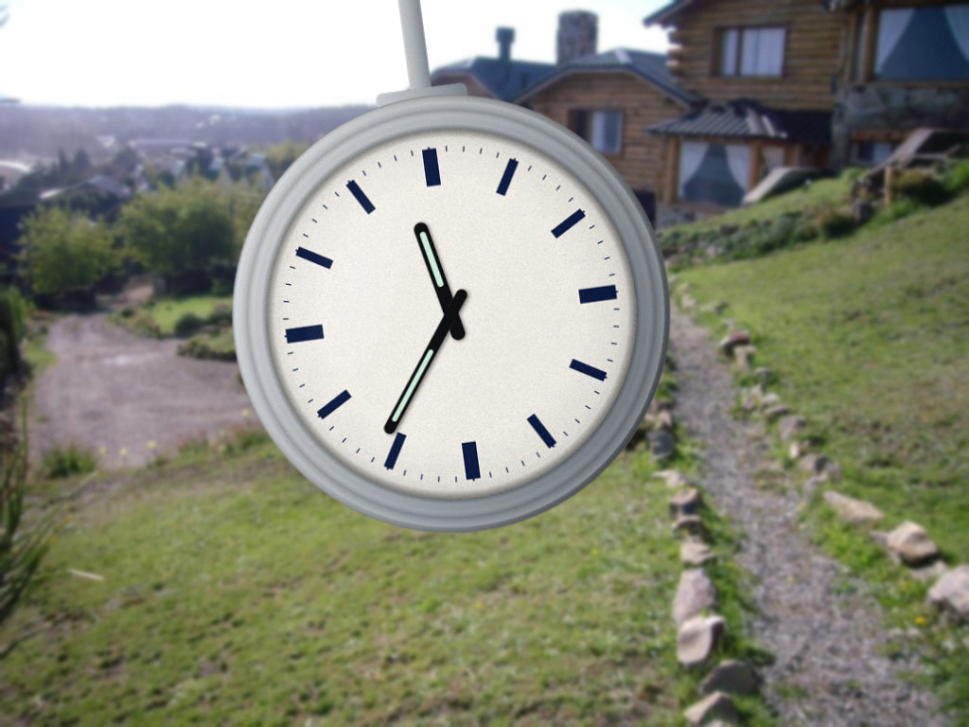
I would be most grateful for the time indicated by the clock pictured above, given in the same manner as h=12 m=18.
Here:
h=11 m=36
